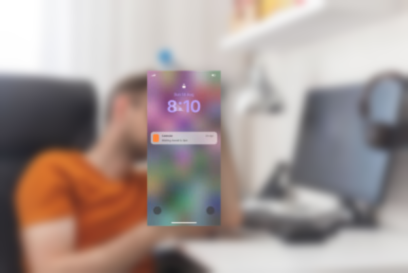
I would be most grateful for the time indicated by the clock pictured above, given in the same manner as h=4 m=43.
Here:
h=8 m=10
